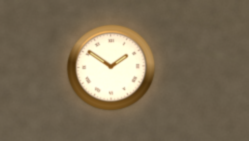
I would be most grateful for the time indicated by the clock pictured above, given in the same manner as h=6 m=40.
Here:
h=1 m=51
